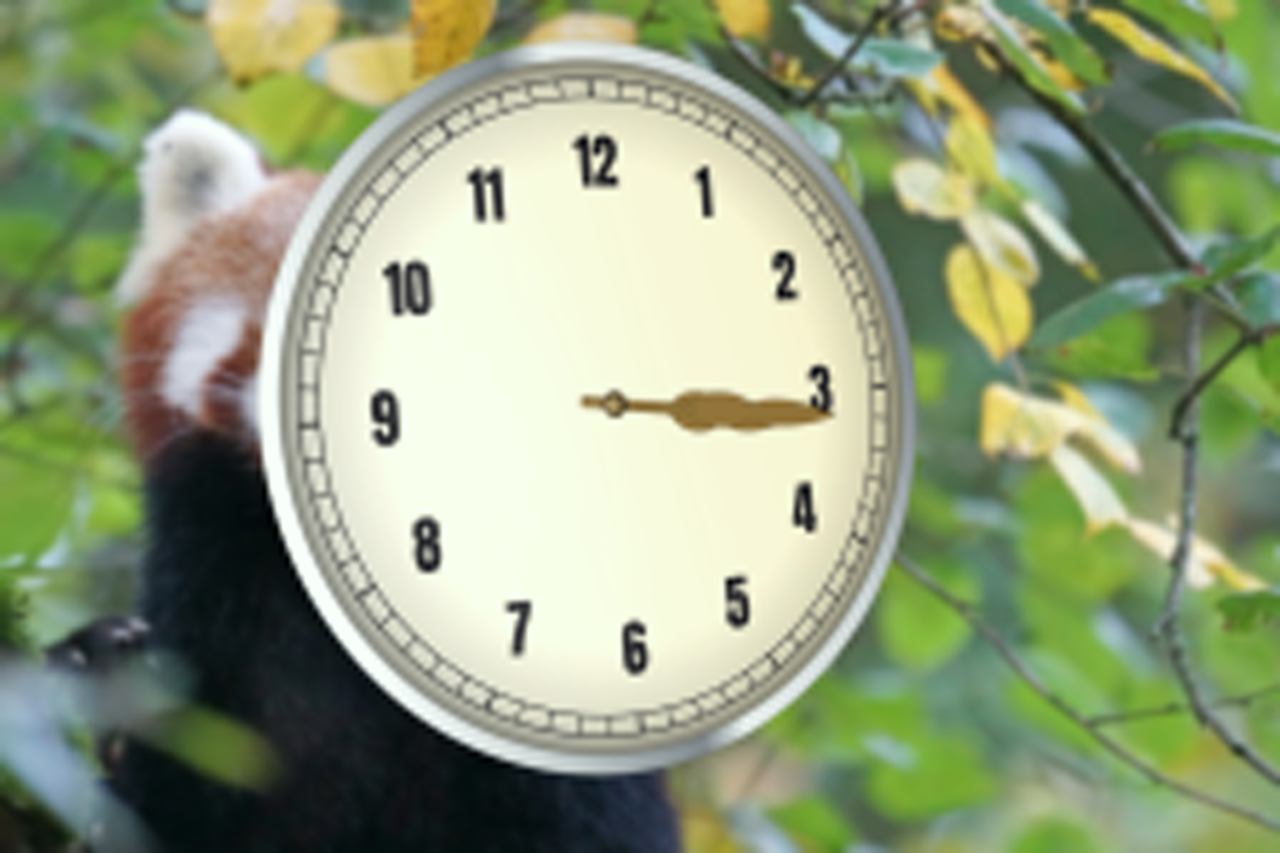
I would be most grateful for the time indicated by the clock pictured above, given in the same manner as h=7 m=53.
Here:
h=3 m=16
